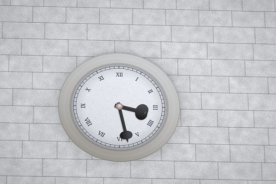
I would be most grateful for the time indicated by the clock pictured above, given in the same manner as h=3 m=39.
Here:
h=3 m=28
